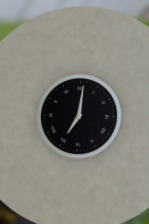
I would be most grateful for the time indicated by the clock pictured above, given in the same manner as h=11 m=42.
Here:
h=7 m=1
